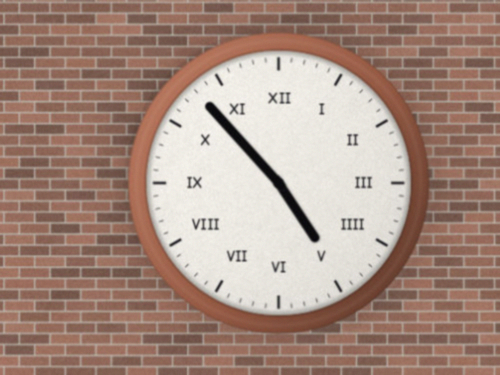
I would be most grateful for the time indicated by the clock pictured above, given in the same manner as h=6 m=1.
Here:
h=4 m=53
